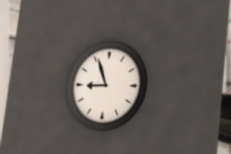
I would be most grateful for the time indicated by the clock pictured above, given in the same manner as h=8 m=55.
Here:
h=8 m=56
